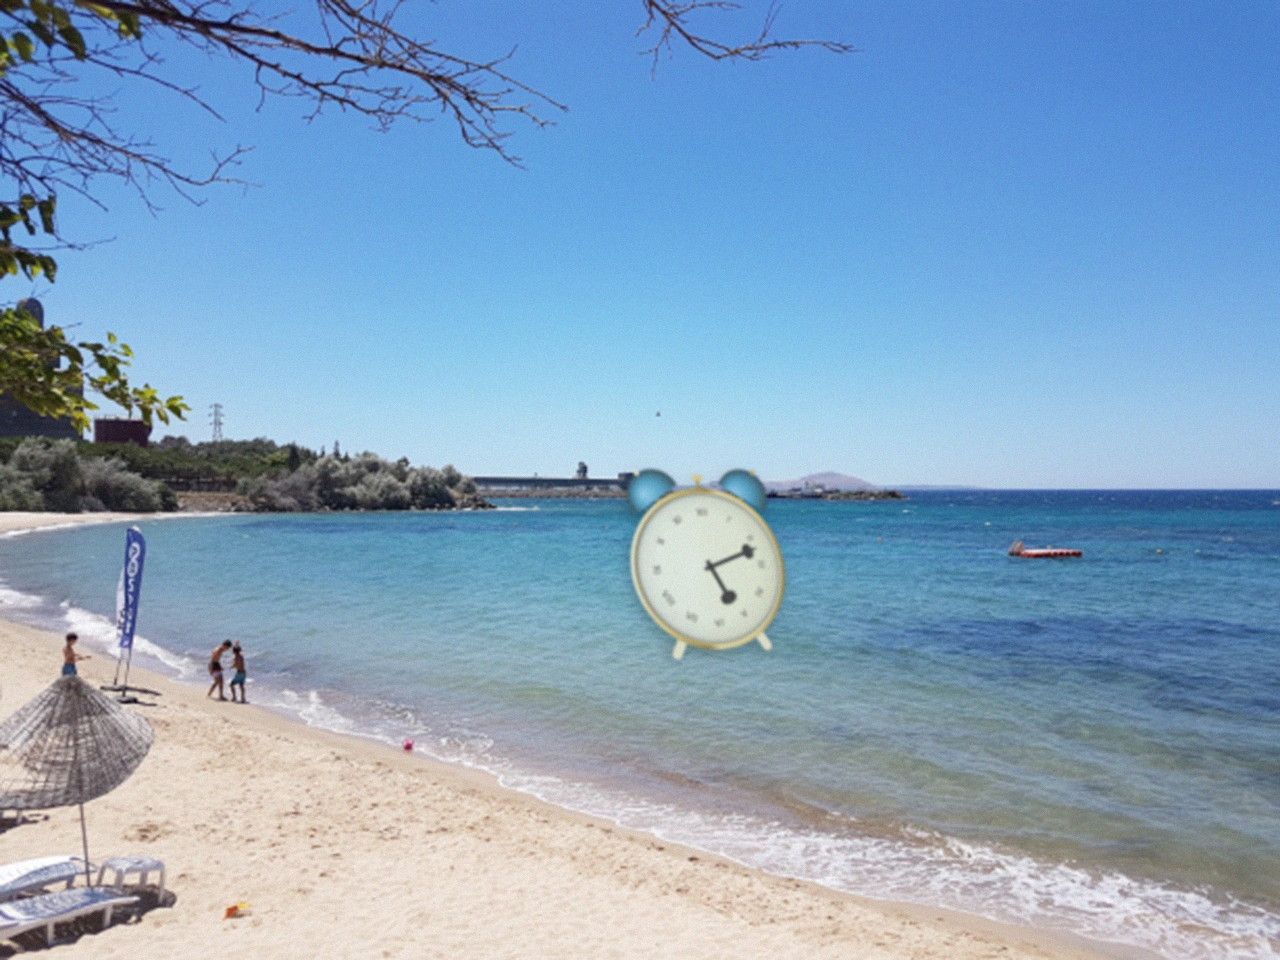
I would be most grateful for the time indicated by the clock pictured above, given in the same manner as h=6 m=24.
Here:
h=5 m=12
